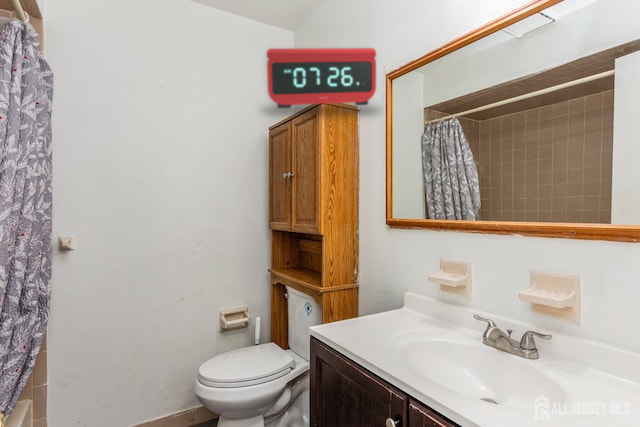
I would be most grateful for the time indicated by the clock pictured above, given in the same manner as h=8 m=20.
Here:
h=7 m=26
